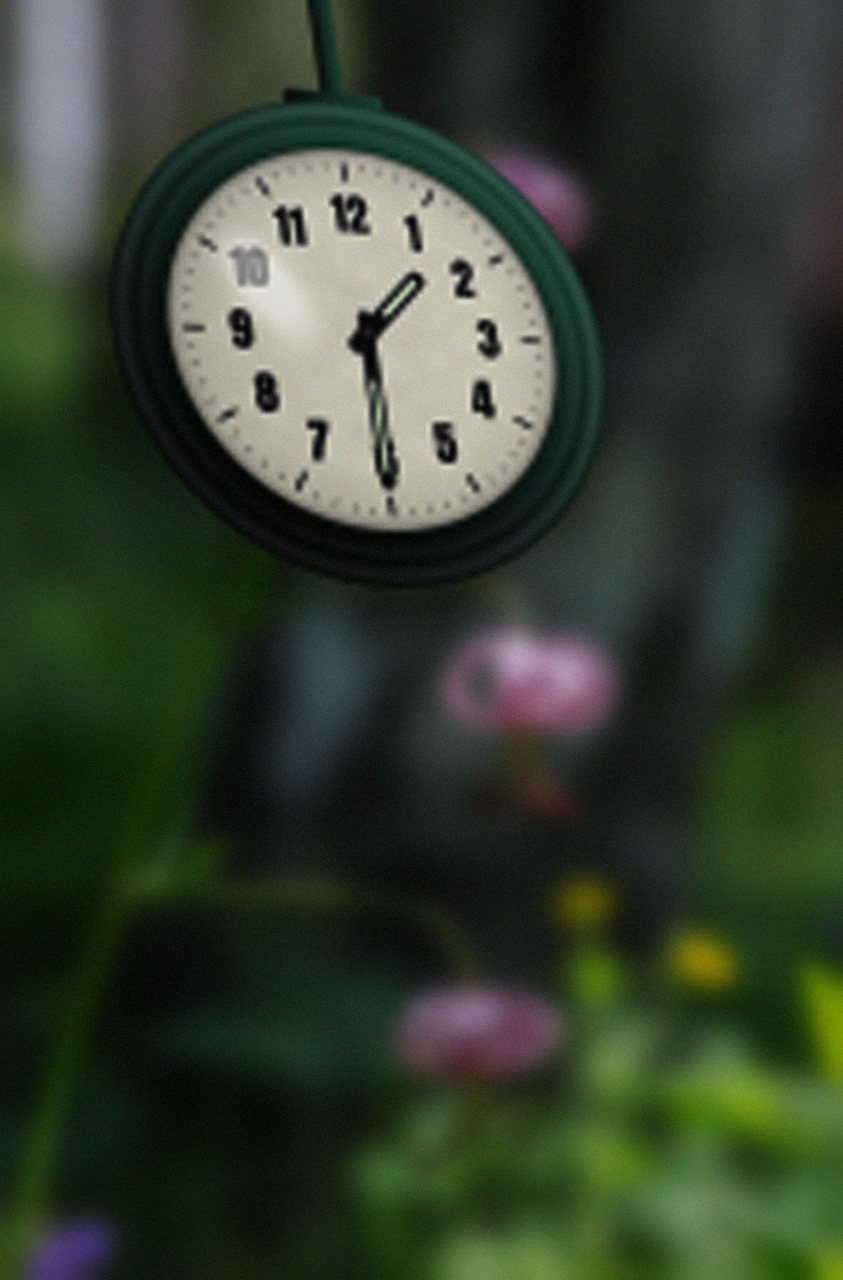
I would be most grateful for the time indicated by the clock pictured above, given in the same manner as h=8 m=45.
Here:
h=1 m=30
